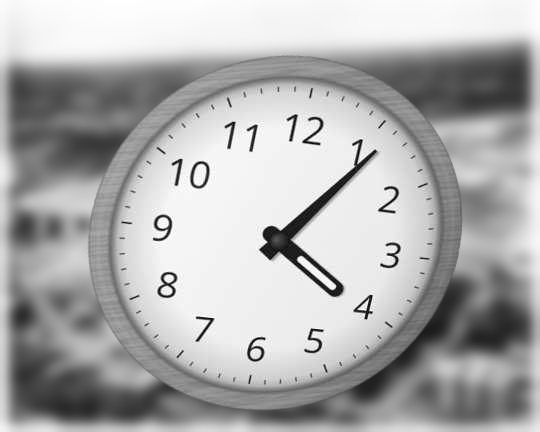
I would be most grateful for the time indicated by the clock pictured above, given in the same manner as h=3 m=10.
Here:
h=4 m=6
